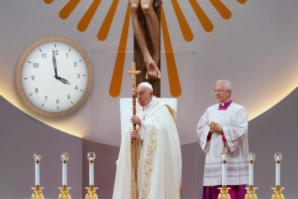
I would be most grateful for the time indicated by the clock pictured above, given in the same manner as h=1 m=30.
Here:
h=3 m=59
